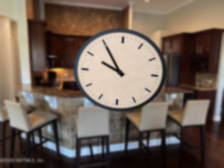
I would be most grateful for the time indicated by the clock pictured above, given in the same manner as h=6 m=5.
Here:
h=9 m=55
